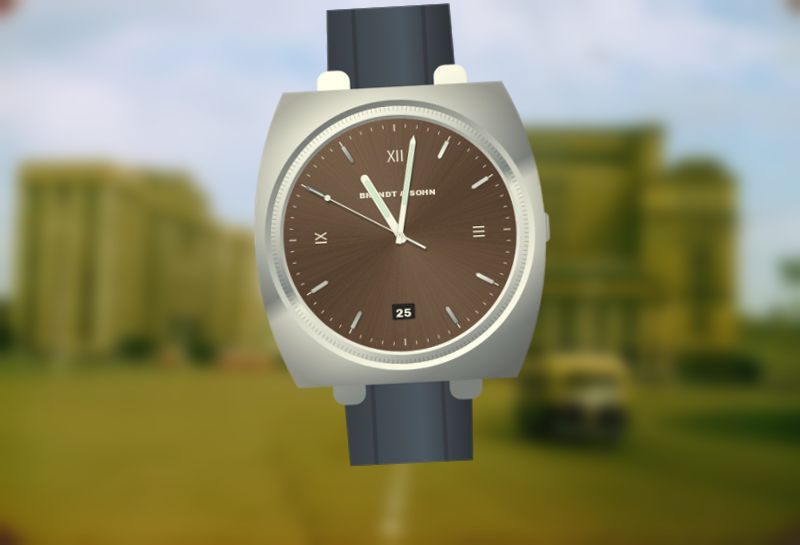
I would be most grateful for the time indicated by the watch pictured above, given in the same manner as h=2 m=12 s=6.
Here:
h=11 m=1 s=50
